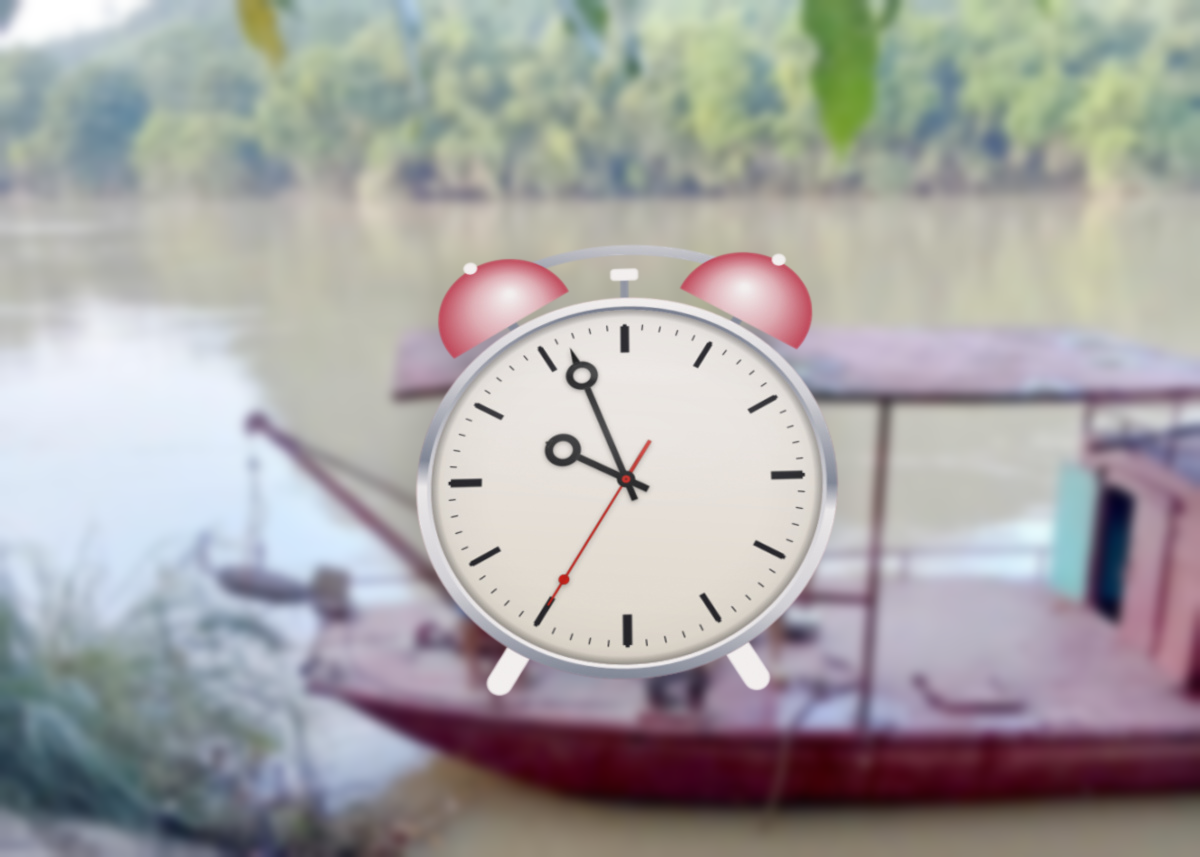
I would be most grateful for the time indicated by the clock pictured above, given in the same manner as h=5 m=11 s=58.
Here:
h=9 m=56 s=35
